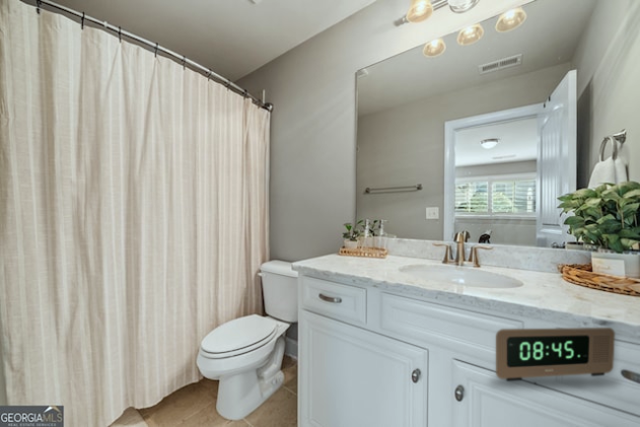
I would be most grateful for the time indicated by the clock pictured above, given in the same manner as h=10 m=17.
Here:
h=8 m=45
